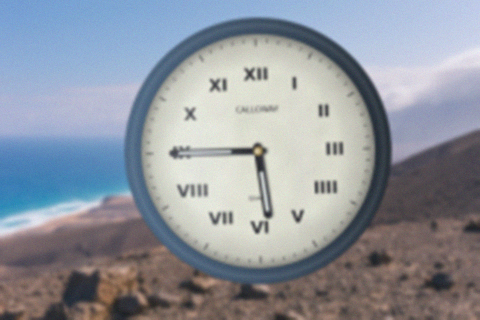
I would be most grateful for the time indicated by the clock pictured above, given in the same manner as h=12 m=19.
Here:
h=5 m=45
